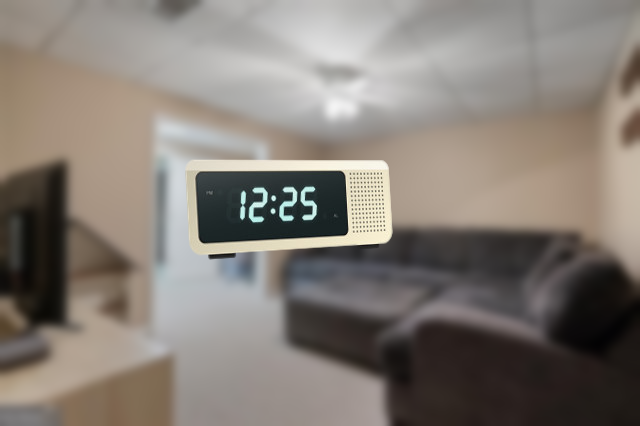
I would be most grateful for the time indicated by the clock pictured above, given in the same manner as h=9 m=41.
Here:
h=12 m=25
